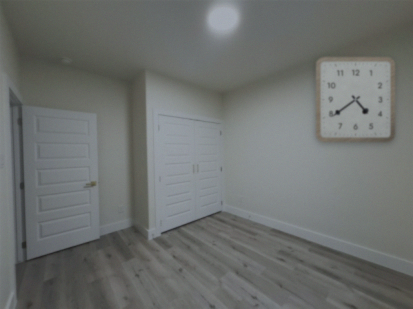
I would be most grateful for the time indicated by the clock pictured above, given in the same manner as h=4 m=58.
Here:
h=4 m=39
